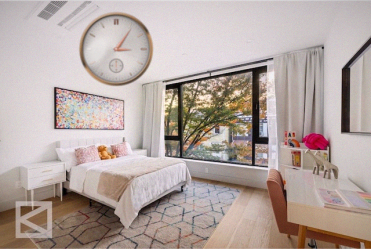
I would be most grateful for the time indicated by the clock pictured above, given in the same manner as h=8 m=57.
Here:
h=3 m=6
